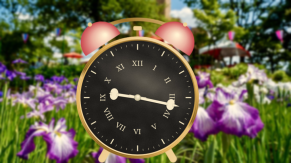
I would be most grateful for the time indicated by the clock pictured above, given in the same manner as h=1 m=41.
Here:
h=9 m=17
